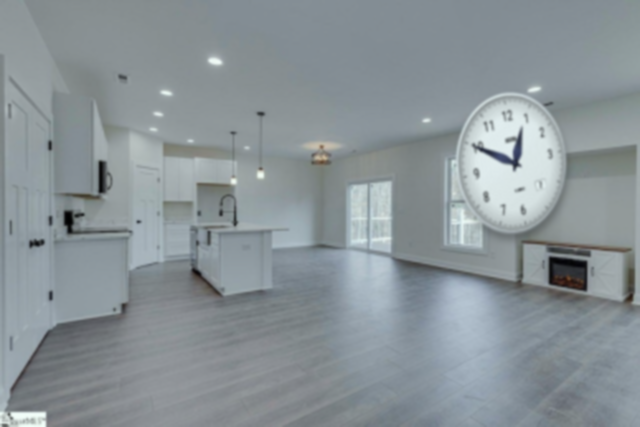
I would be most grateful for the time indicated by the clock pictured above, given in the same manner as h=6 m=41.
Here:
h=12 m=50
